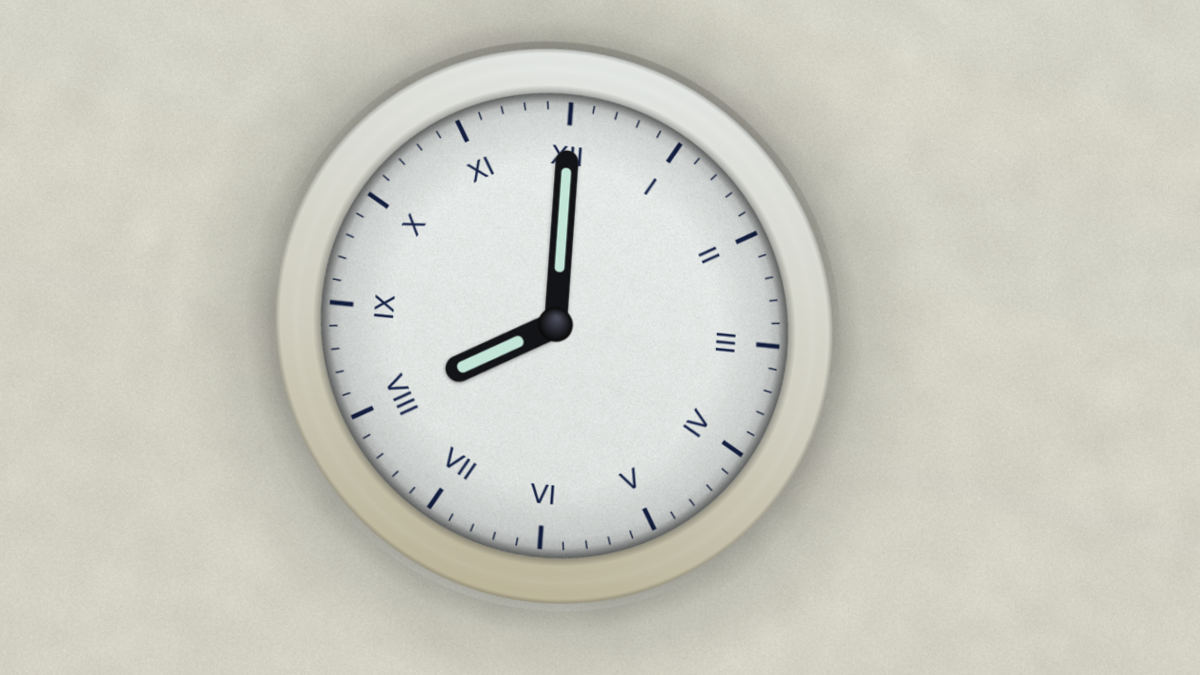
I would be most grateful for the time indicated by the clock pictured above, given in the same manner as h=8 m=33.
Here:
h=8 m=0
